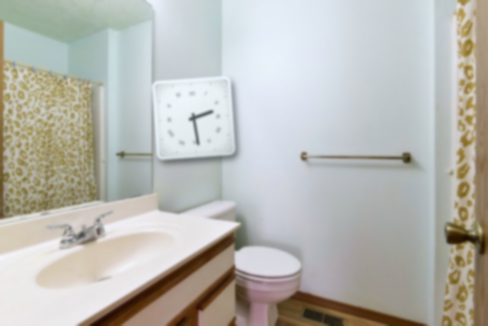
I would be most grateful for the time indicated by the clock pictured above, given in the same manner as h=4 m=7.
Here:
h=2 m=29
